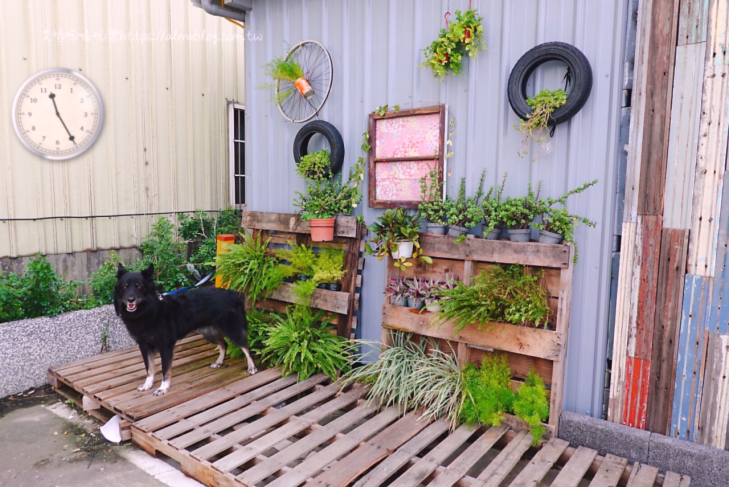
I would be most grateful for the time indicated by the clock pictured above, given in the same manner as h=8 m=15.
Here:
h=11 m=25
